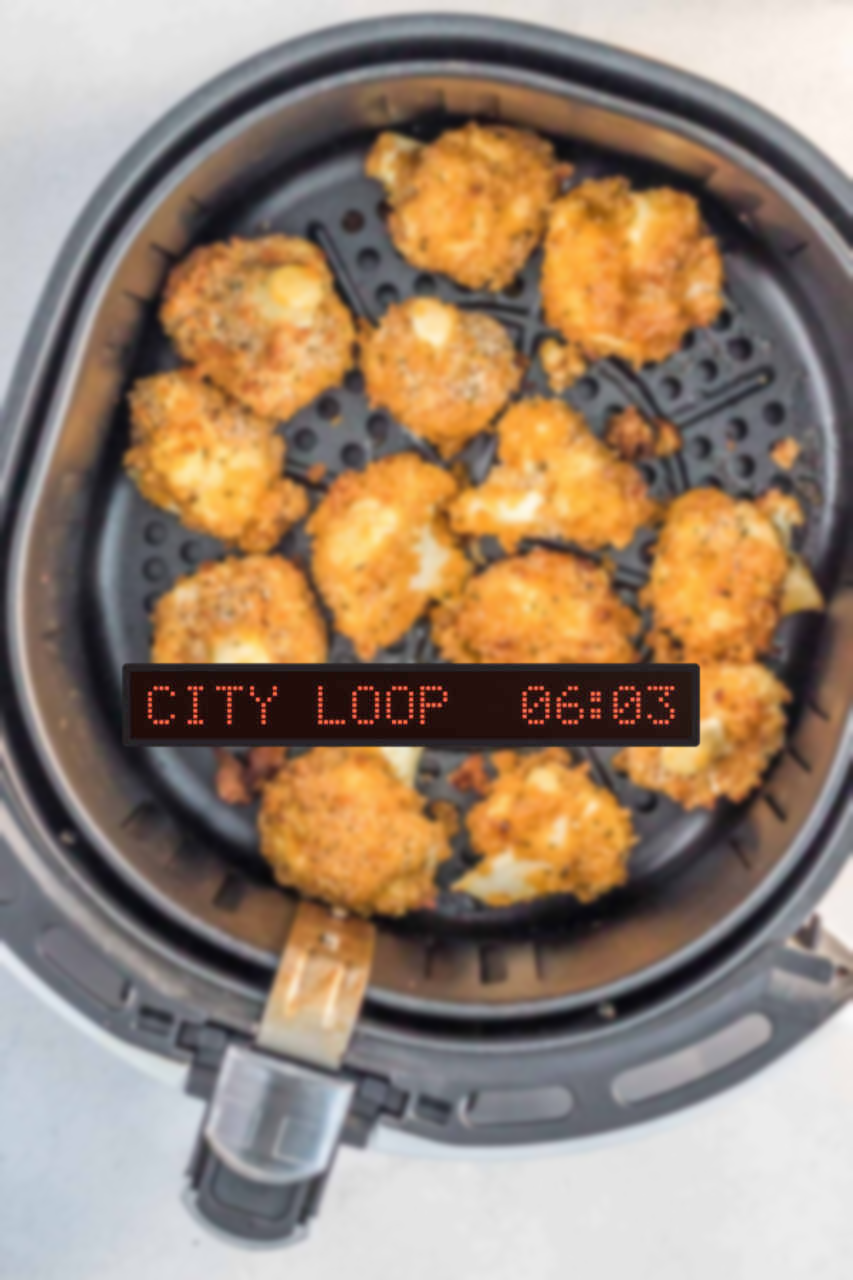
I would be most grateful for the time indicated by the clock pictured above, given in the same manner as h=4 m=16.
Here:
h=6 m=3
